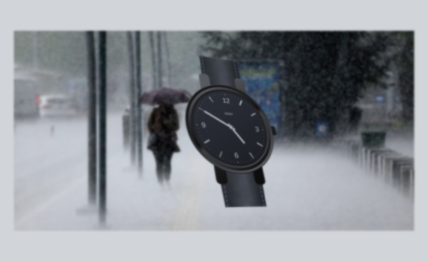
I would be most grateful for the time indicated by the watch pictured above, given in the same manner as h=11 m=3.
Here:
h=4 m=50
